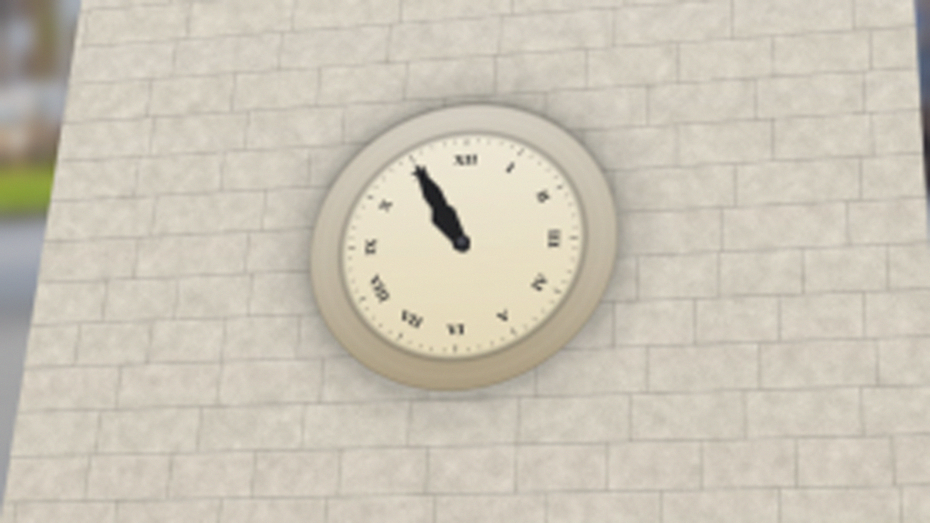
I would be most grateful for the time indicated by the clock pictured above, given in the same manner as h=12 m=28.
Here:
h=10 m=55
